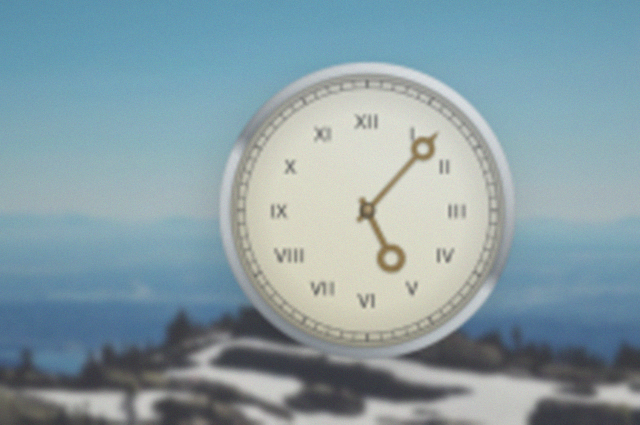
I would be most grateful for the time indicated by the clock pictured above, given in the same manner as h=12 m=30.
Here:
h=5 m=7
